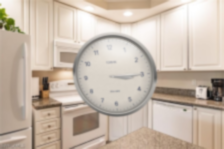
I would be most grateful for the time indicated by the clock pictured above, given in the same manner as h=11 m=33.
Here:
h=3 m=15
